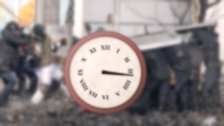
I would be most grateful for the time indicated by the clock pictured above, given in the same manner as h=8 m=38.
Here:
h=3 m=16
